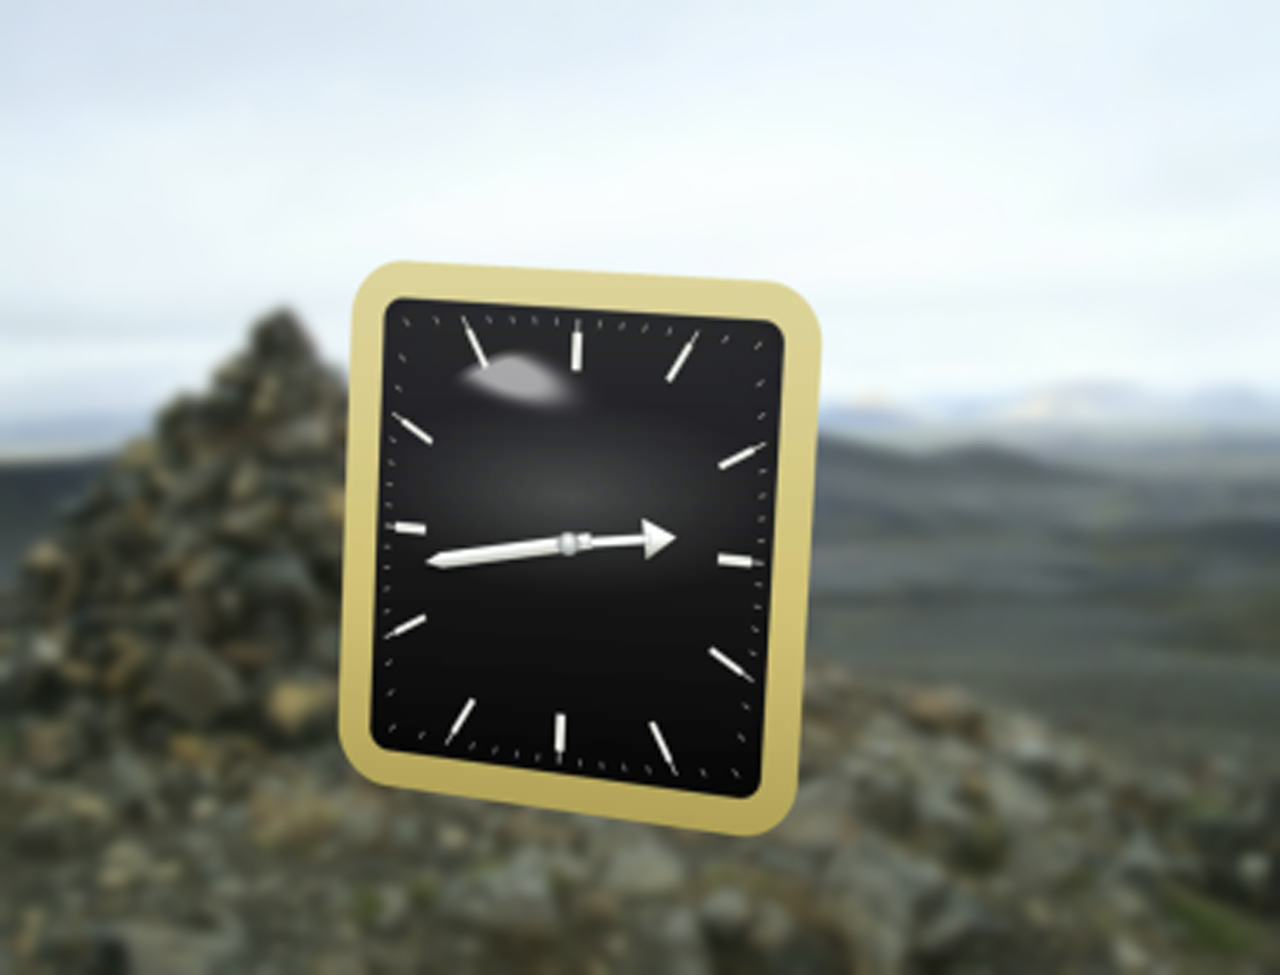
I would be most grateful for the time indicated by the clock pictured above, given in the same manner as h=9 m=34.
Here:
h=2 m=43
